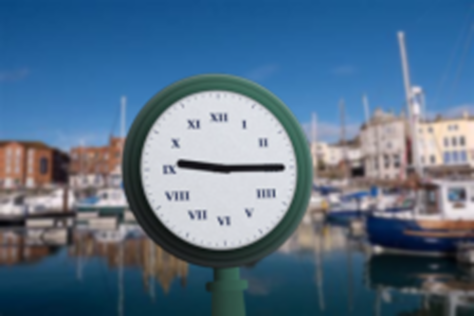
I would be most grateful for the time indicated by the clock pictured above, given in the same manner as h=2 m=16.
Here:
h=9 m=15
